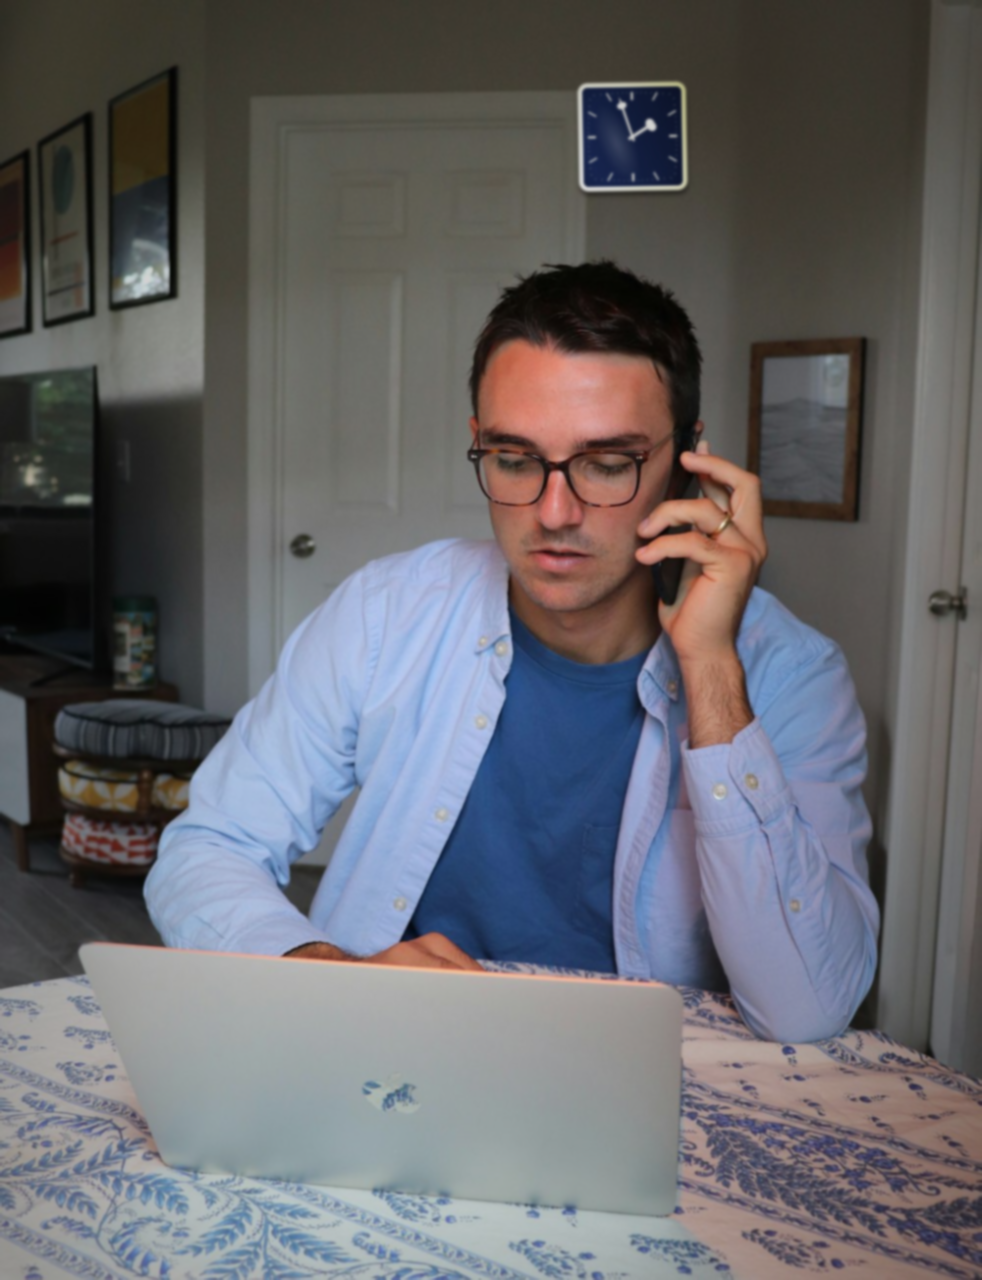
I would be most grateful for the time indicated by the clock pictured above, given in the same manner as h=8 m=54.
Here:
h=1 m=57
